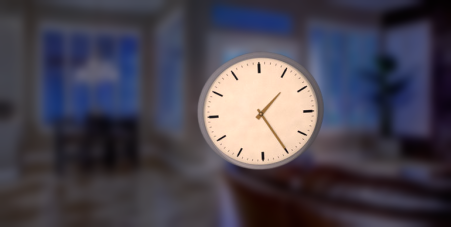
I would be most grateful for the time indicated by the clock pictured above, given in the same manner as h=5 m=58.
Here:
h=1 m=25
